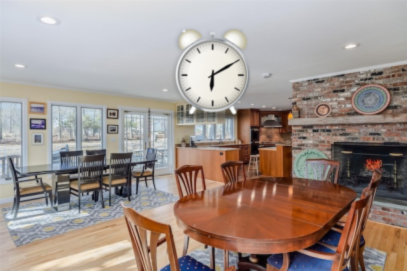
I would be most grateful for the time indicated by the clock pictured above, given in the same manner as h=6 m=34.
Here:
h=6 m=10
